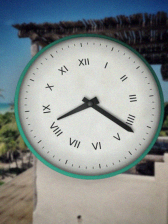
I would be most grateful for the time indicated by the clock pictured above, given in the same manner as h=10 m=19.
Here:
h=8 m=22
